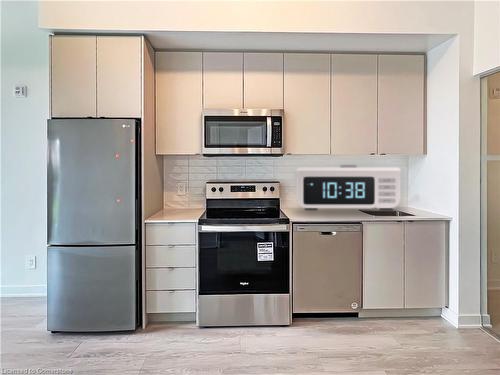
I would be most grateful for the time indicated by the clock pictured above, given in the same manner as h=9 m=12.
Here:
h=10 m=38
